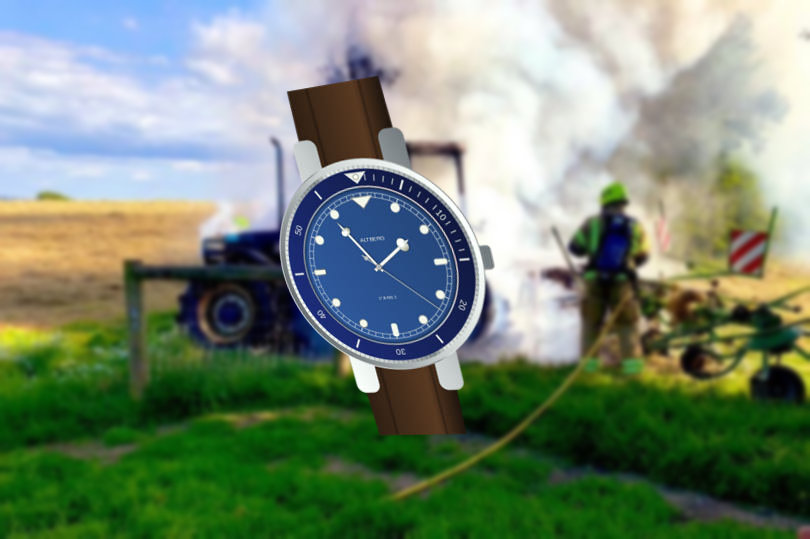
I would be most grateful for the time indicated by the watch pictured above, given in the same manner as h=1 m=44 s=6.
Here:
h=1 m=54 s=22
